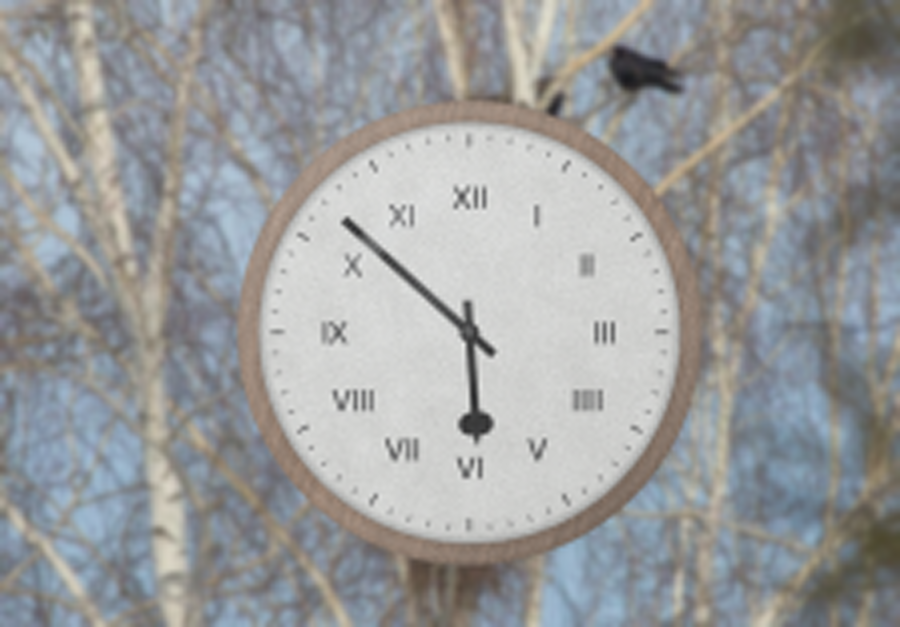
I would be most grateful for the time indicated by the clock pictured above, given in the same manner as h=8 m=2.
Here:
h=5 m=52
